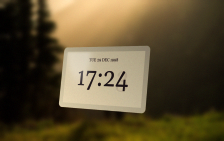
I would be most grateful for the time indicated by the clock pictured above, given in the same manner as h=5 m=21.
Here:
h=17 m=24
